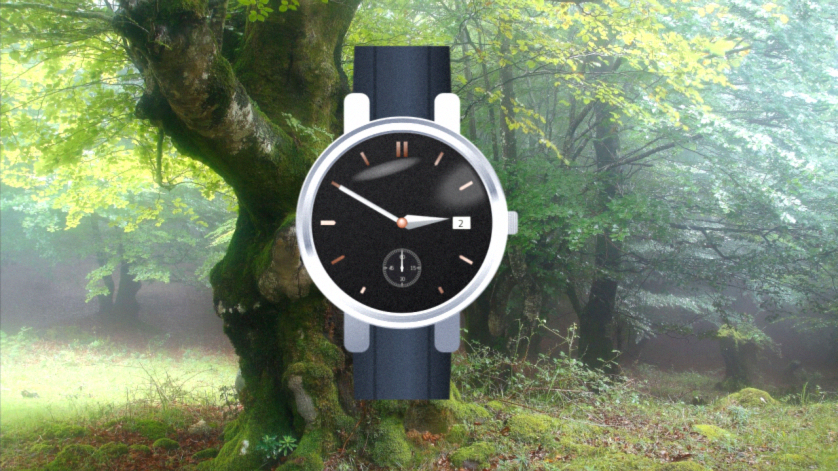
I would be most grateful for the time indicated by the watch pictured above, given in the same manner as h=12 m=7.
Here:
h=2 m=50
